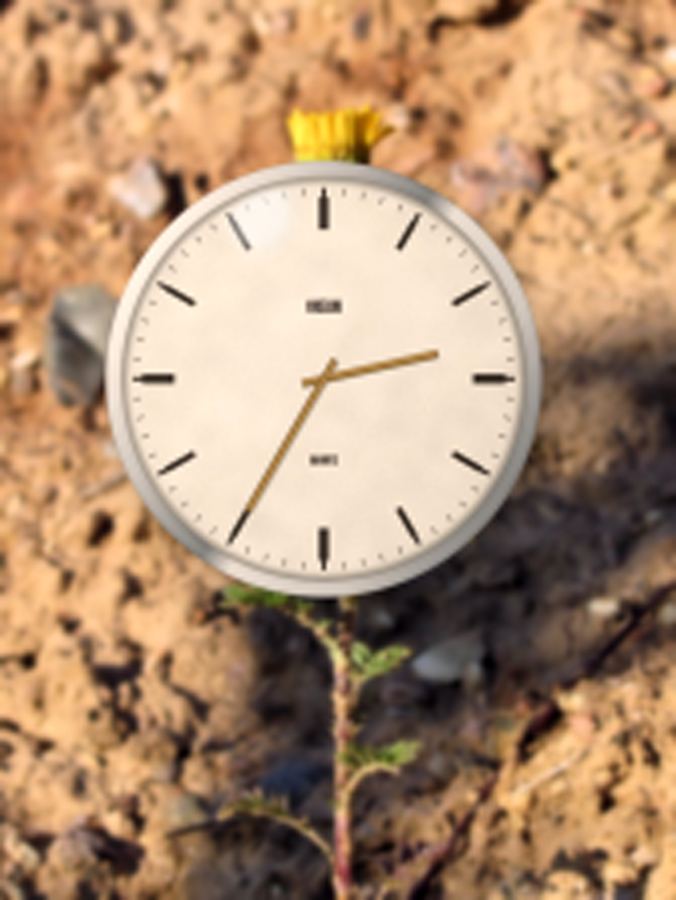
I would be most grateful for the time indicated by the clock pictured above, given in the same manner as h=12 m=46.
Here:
h=2 m=35
